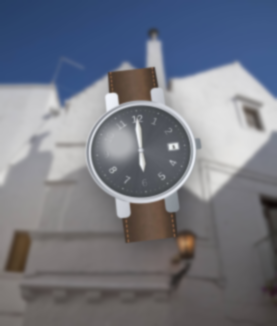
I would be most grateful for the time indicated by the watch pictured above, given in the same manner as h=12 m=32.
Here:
h=6 m=0
